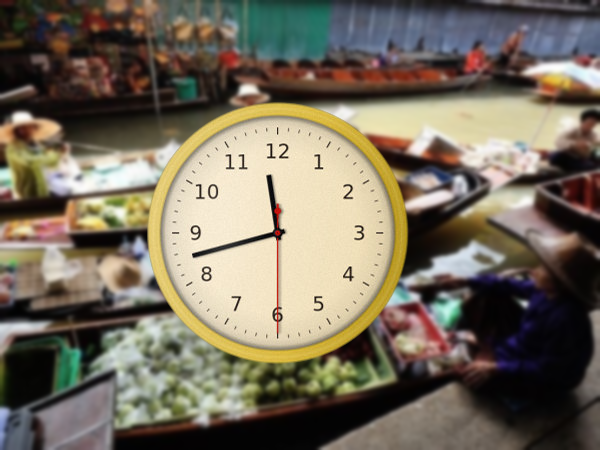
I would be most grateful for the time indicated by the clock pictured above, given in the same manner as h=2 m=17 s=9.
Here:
h=11 m=42 s=30
